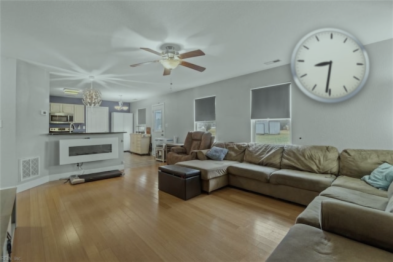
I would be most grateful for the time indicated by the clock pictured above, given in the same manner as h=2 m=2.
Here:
h=8 m=31
